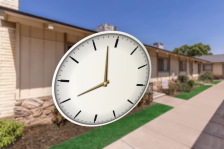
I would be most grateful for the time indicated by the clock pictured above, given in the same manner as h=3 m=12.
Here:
h=7 m=58
